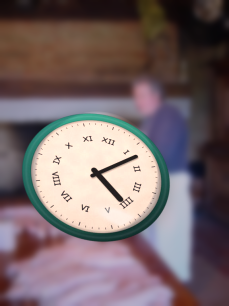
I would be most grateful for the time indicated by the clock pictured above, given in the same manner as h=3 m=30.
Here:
h=4 m=7
